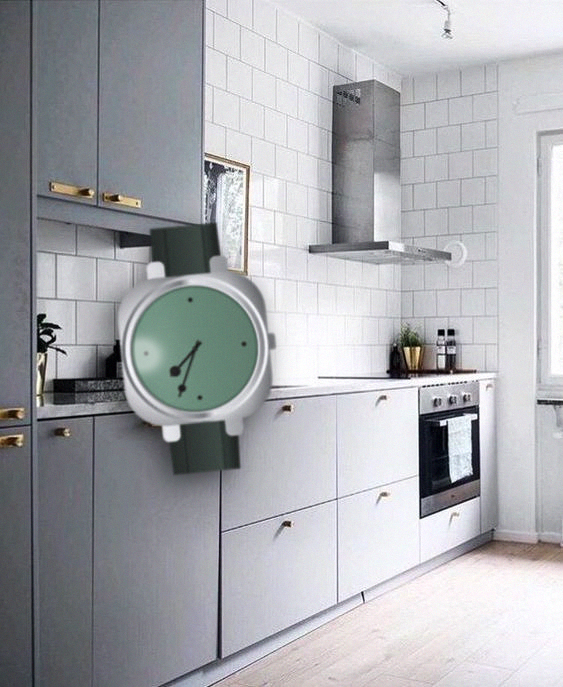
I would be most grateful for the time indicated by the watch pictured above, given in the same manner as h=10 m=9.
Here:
h=7 m=34
